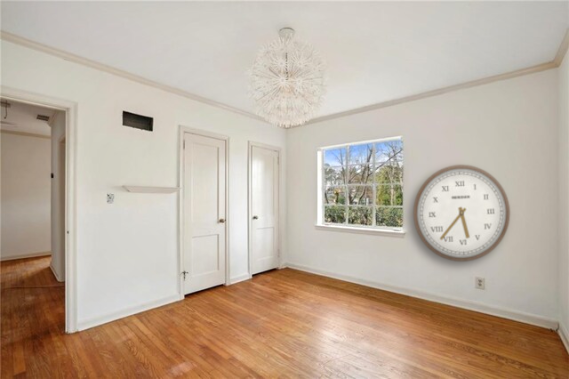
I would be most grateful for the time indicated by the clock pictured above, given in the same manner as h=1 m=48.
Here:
h=5 m=37
